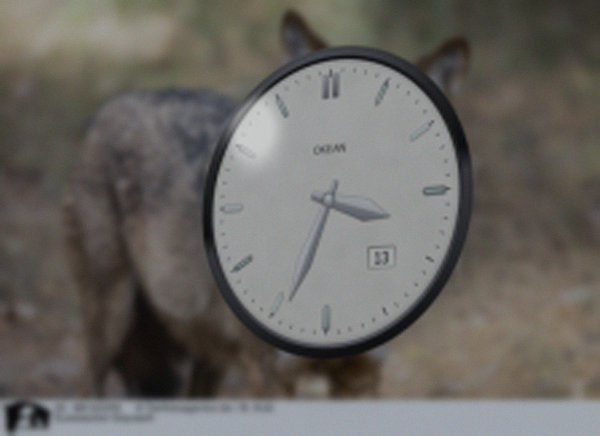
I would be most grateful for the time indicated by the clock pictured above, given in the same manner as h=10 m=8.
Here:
h=3 m=34
